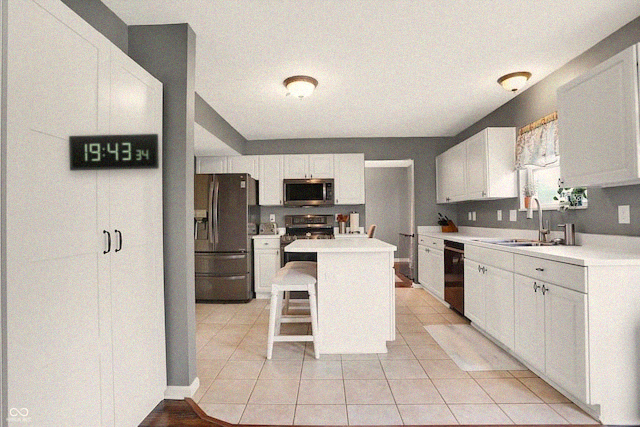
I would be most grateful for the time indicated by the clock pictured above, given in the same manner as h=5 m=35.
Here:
h=19 m=43
